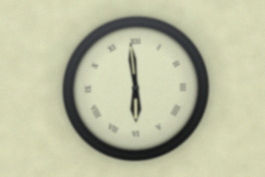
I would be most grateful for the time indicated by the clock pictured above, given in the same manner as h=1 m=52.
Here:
h=5 m=59
